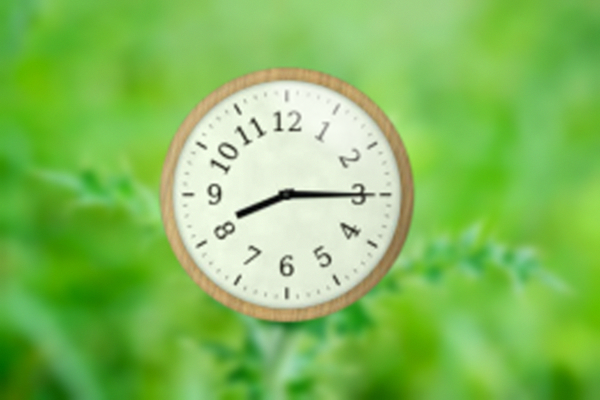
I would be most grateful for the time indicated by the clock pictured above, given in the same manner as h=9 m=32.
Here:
h=8 m=15
